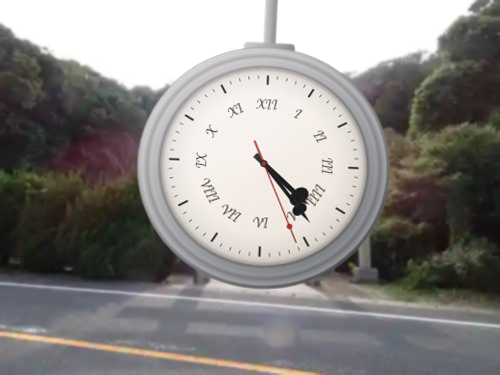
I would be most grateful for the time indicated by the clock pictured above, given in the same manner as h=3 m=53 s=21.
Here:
h=4 m=23 s=26
